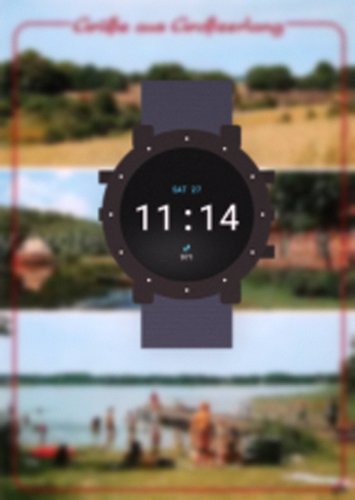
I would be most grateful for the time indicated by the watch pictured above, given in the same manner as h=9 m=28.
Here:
h=11 m=14
